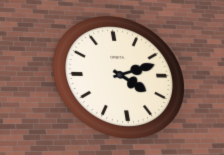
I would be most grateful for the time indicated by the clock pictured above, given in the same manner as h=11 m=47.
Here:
h=4 m=12
